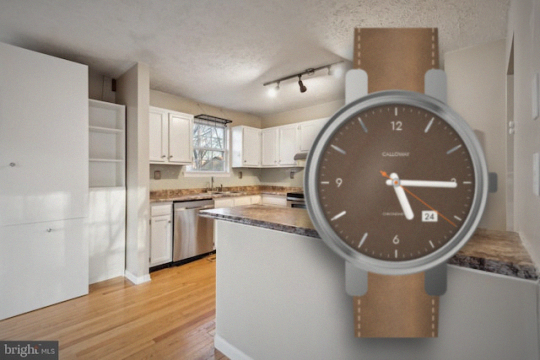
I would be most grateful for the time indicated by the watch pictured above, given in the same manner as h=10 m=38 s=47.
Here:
h=5 m=15 s=21
